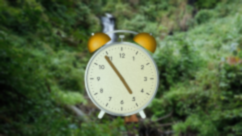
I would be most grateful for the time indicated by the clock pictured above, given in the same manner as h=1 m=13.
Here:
h=4 m=54
